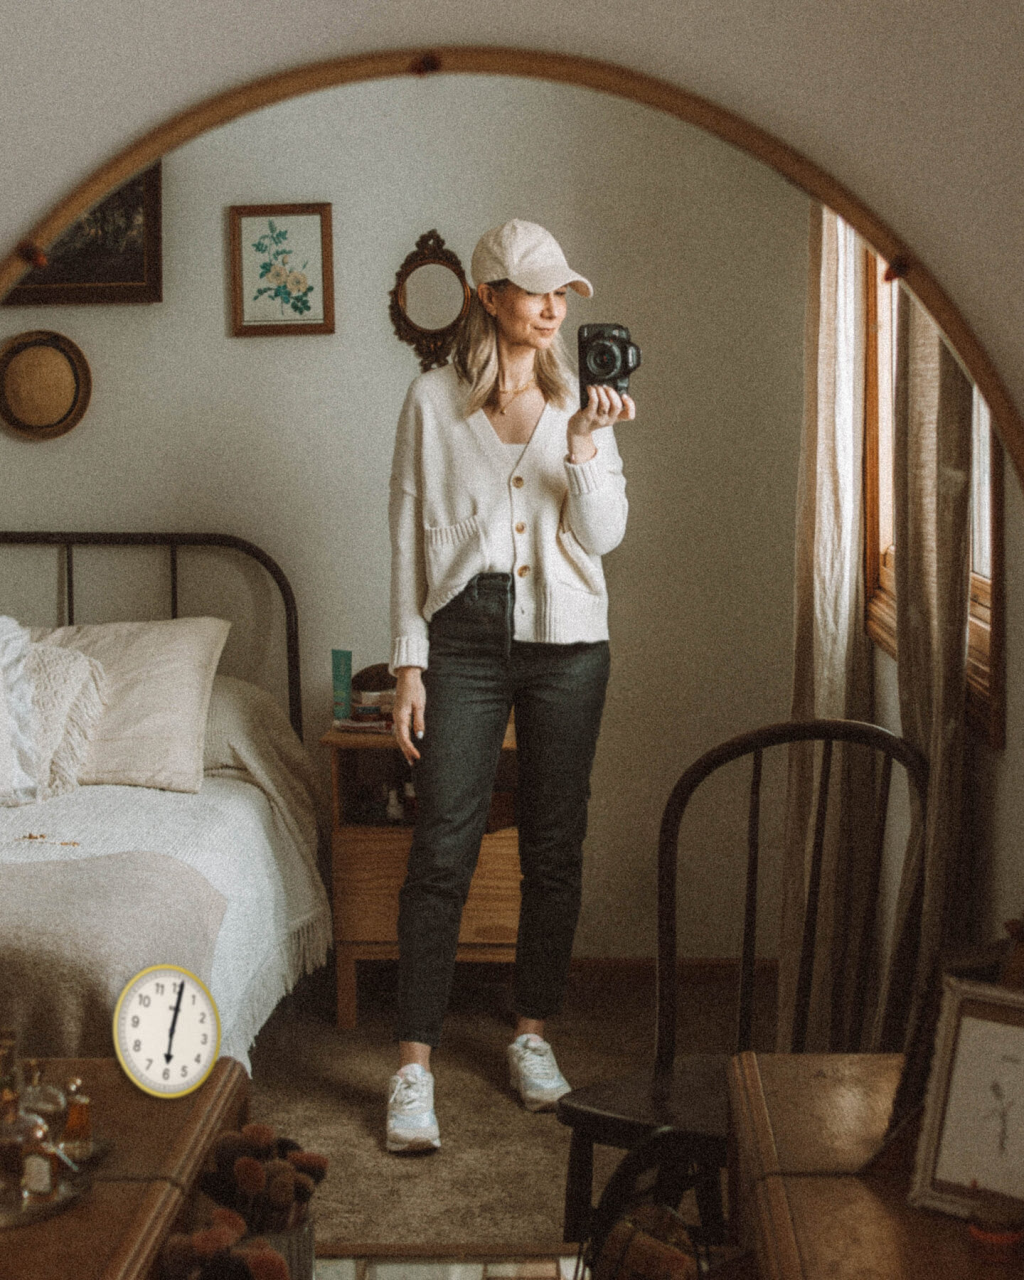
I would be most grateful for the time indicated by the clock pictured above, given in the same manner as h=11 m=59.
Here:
h=6 m=1
